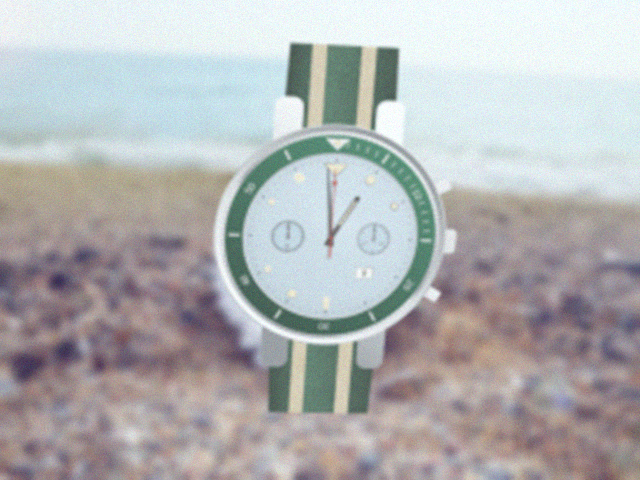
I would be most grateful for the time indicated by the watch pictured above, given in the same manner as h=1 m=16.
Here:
h=12 m=59
